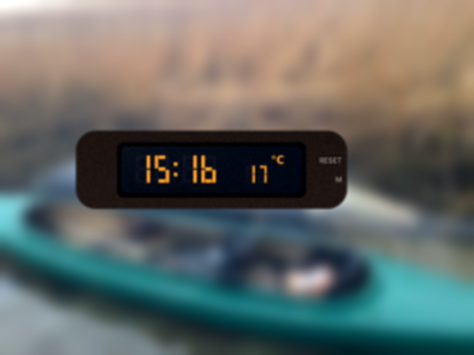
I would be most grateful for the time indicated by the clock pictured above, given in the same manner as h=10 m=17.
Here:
h=15 m=16
